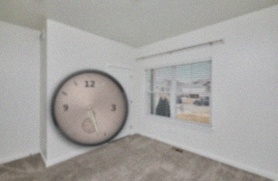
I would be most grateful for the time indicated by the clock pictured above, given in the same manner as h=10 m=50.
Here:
h=5 m=27
